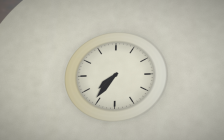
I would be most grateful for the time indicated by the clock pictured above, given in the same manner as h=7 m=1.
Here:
h=7 m=36
